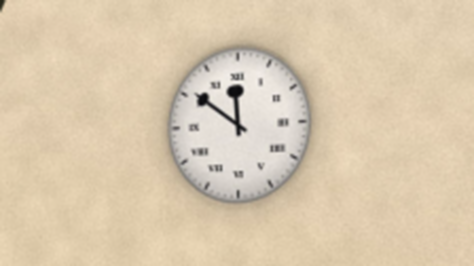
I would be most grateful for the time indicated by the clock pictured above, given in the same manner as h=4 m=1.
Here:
h=11 m=51
